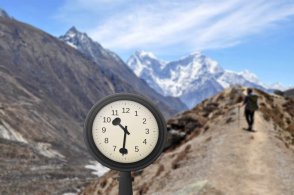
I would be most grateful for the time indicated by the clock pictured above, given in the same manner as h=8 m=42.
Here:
h=10 m=31
